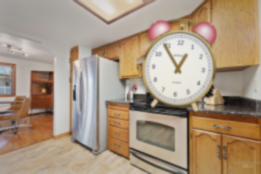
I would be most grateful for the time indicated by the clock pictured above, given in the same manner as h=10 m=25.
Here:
h=12 m=54
